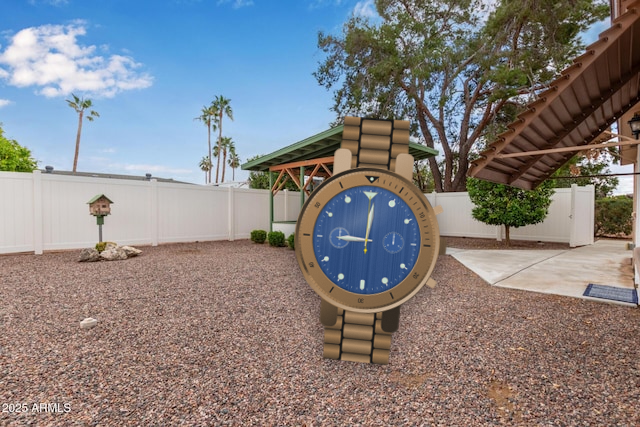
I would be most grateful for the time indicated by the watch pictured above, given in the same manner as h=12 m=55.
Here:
h=9 m=1
